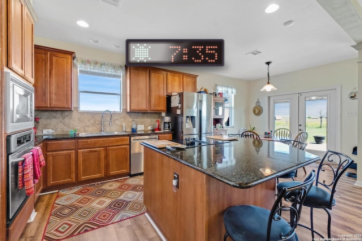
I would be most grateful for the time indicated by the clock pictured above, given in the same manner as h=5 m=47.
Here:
h=7 m=35
